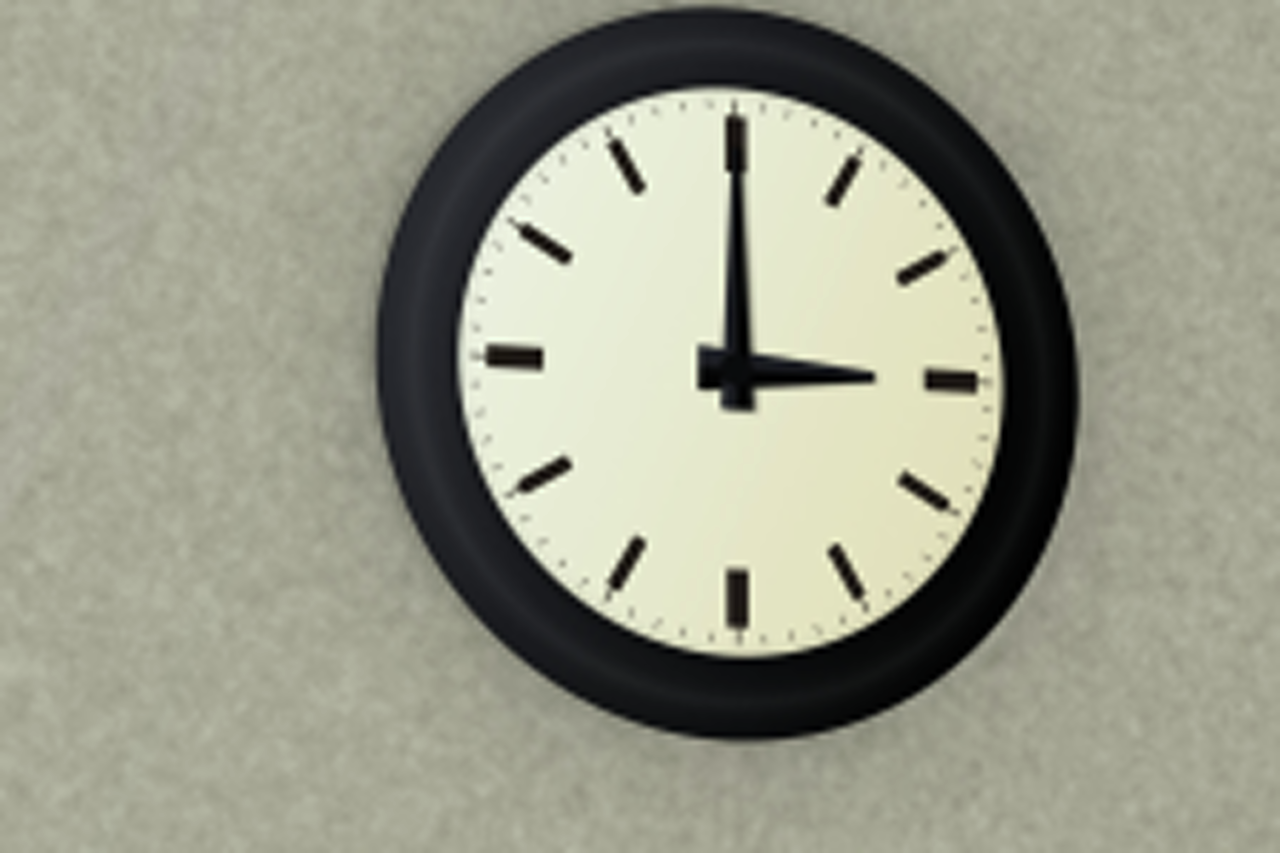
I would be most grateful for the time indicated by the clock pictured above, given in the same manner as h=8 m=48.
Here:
h=3 m=0
